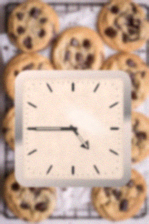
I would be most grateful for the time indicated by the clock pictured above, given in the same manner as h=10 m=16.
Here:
h=4 m=45
